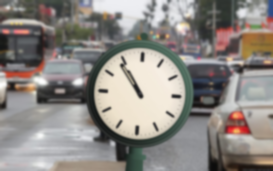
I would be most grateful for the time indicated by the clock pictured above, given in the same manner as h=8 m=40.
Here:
h=10 m=54
